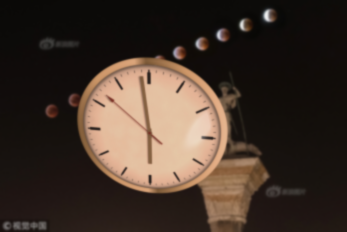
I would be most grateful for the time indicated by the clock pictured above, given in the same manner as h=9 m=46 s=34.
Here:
h=5 m=58 s=52
